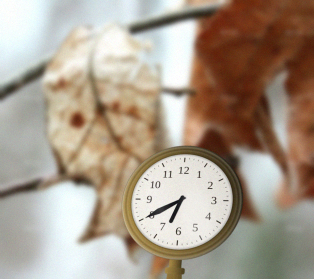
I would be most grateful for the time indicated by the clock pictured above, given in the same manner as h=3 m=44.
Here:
h=6 m=40
